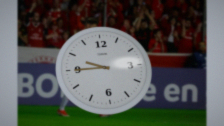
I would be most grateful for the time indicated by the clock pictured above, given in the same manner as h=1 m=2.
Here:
h=9 m=45
